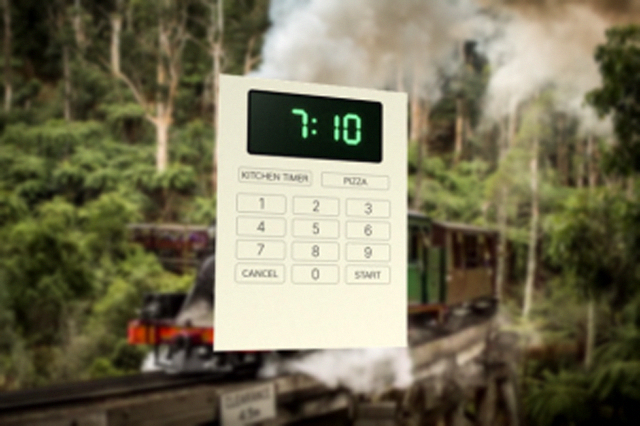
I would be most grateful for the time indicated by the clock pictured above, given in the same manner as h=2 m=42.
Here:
h=7 m=10
